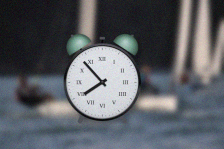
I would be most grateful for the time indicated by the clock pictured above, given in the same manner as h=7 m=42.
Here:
h=7 m=53
